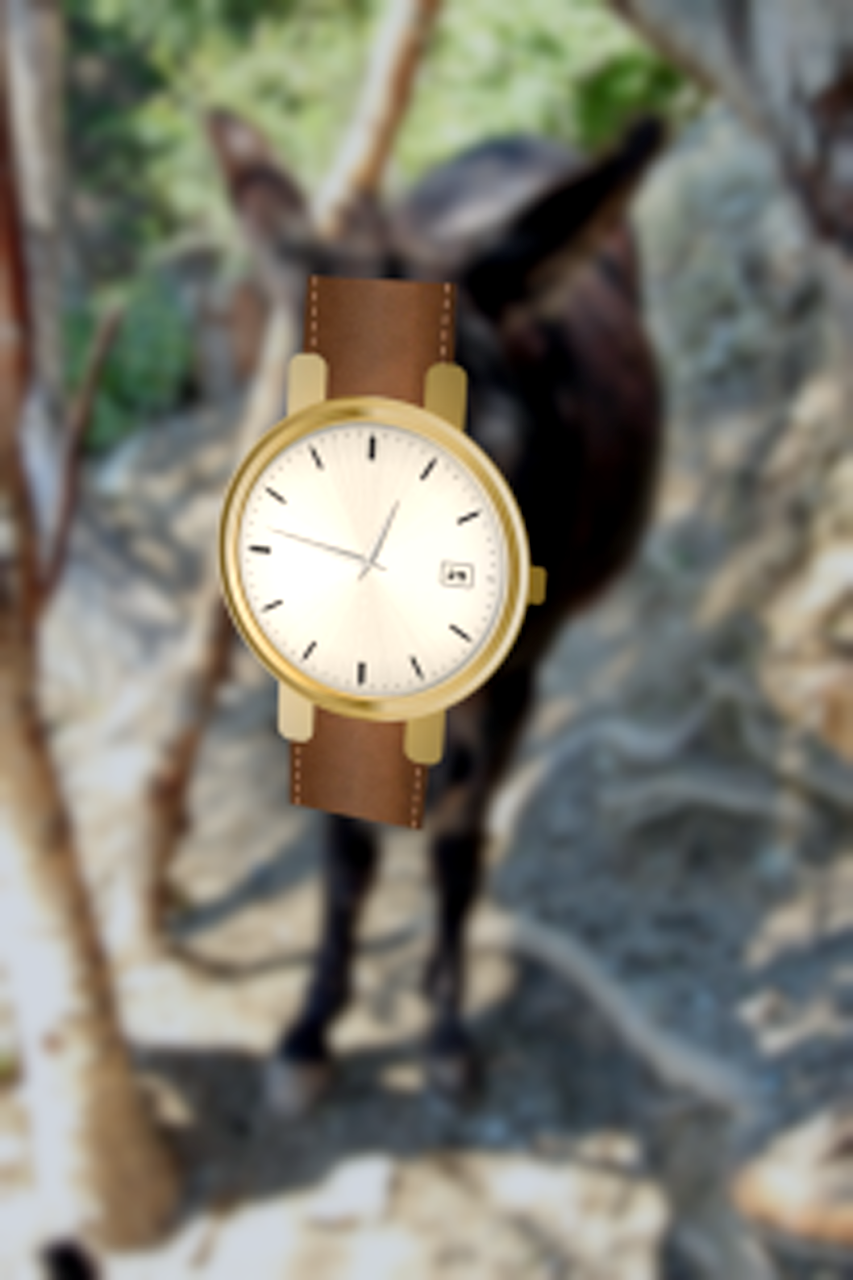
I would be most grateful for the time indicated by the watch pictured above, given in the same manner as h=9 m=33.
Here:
h=12 m=47
